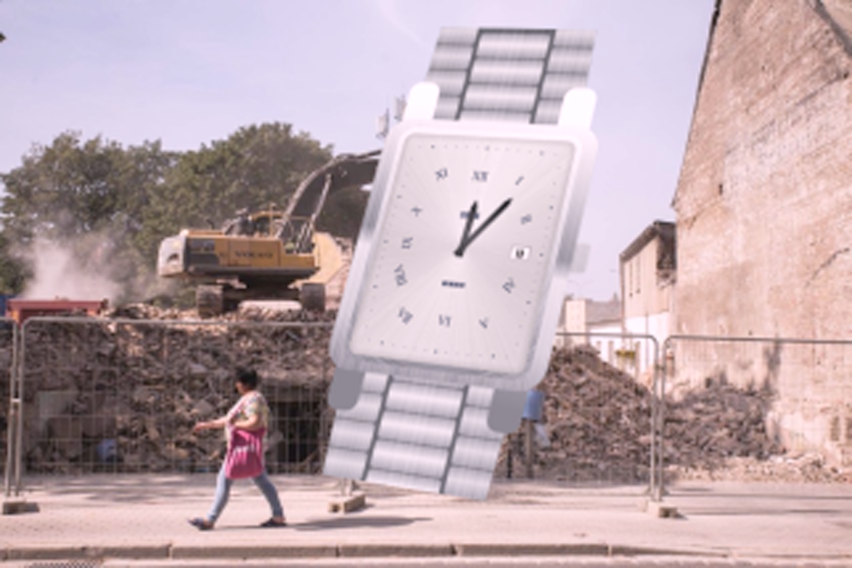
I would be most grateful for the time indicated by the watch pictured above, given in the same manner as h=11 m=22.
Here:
h=12 m=6
